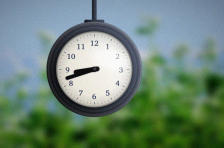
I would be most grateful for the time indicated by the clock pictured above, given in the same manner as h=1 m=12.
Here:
h=8 m=42
